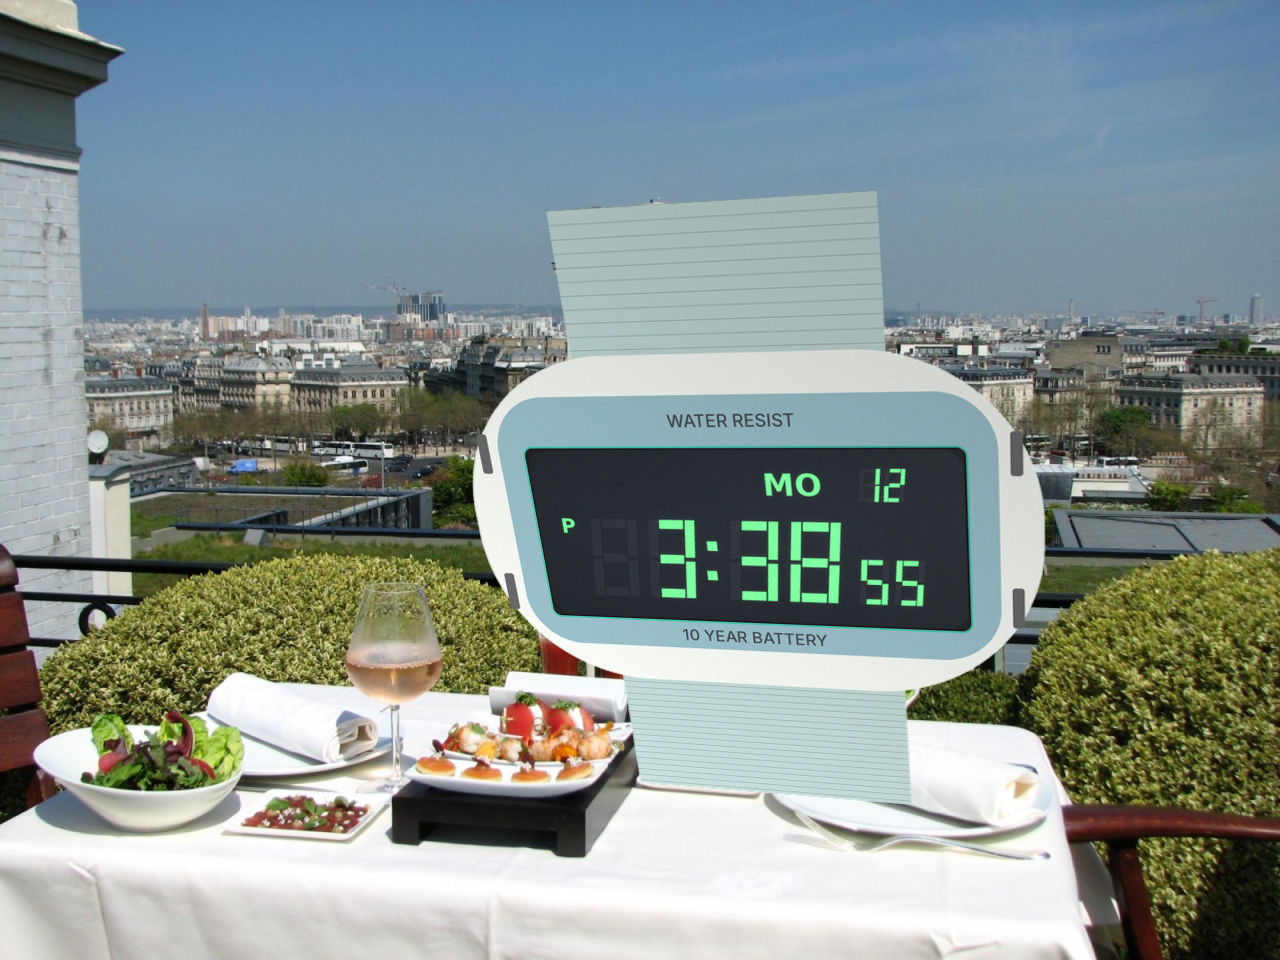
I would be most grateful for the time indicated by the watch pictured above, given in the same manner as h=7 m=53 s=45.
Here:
h=3 m=38 s=55
